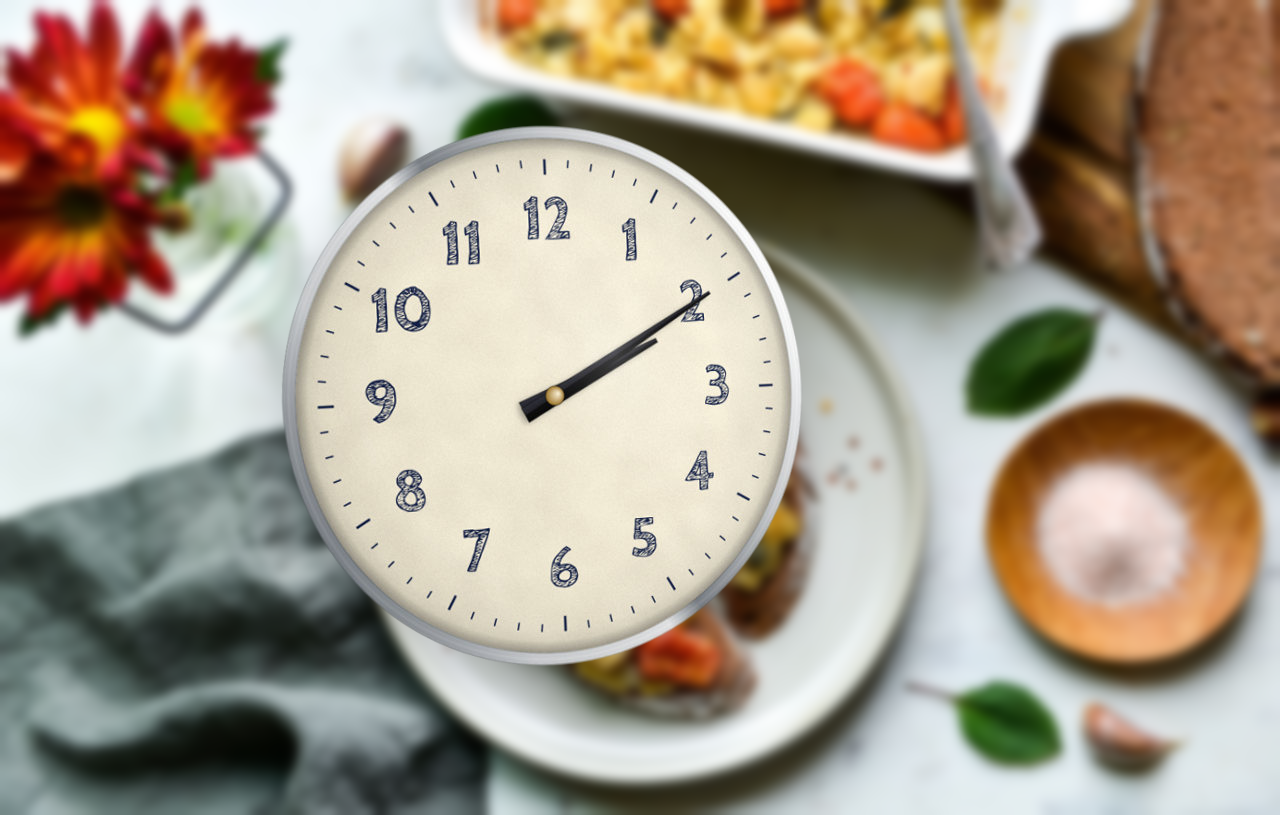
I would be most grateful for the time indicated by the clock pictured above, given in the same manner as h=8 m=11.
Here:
h=2 m=10
